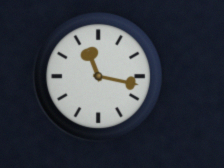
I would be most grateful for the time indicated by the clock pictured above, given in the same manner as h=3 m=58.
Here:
h=11 m=17
